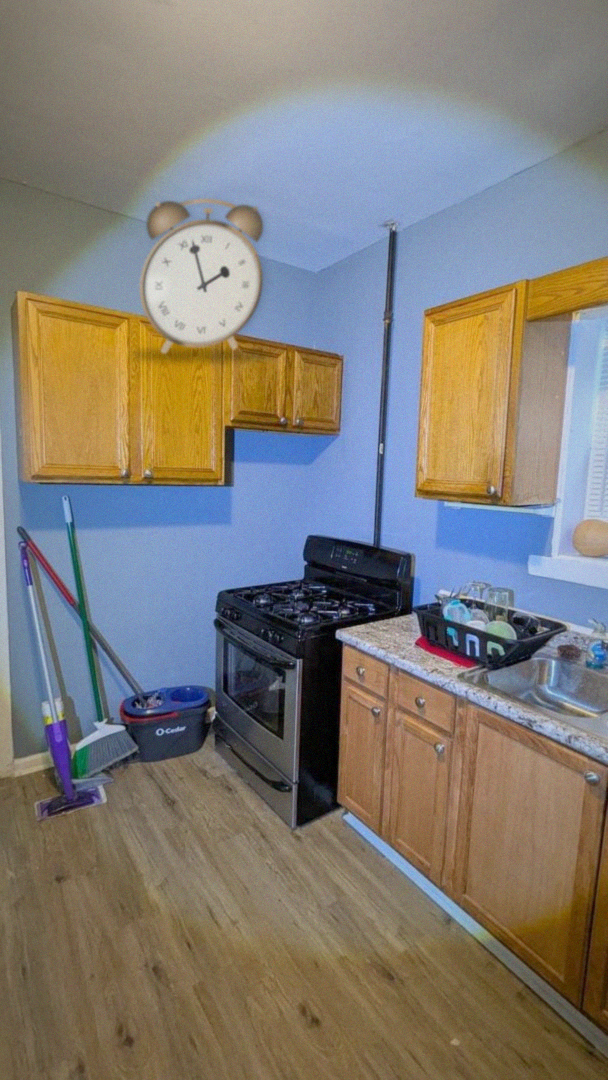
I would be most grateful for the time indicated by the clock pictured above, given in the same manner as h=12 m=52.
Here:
h=1 m=57
